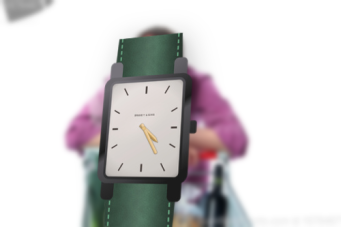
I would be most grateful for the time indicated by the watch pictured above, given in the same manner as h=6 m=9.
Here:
h=4 m=25
